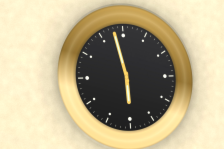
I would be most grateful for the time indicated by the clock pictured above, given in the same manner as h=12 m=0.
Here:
h=5 m=58
